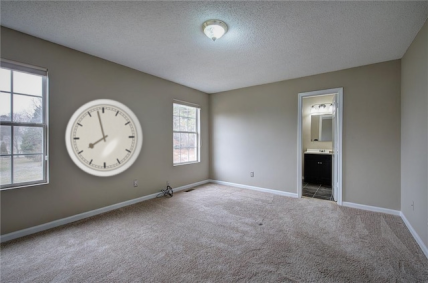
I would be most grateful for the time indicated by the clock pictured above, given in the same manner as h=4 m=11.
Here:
h=7 m=58
